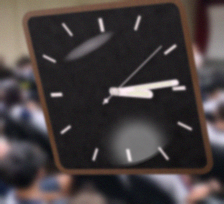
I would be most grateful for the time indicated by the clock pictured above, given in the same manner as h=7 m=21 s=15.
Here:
h=3 m=14 s=9
